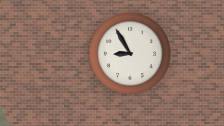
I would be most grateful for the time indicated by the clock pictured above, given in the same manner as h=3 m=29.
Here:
h=8 m=55
